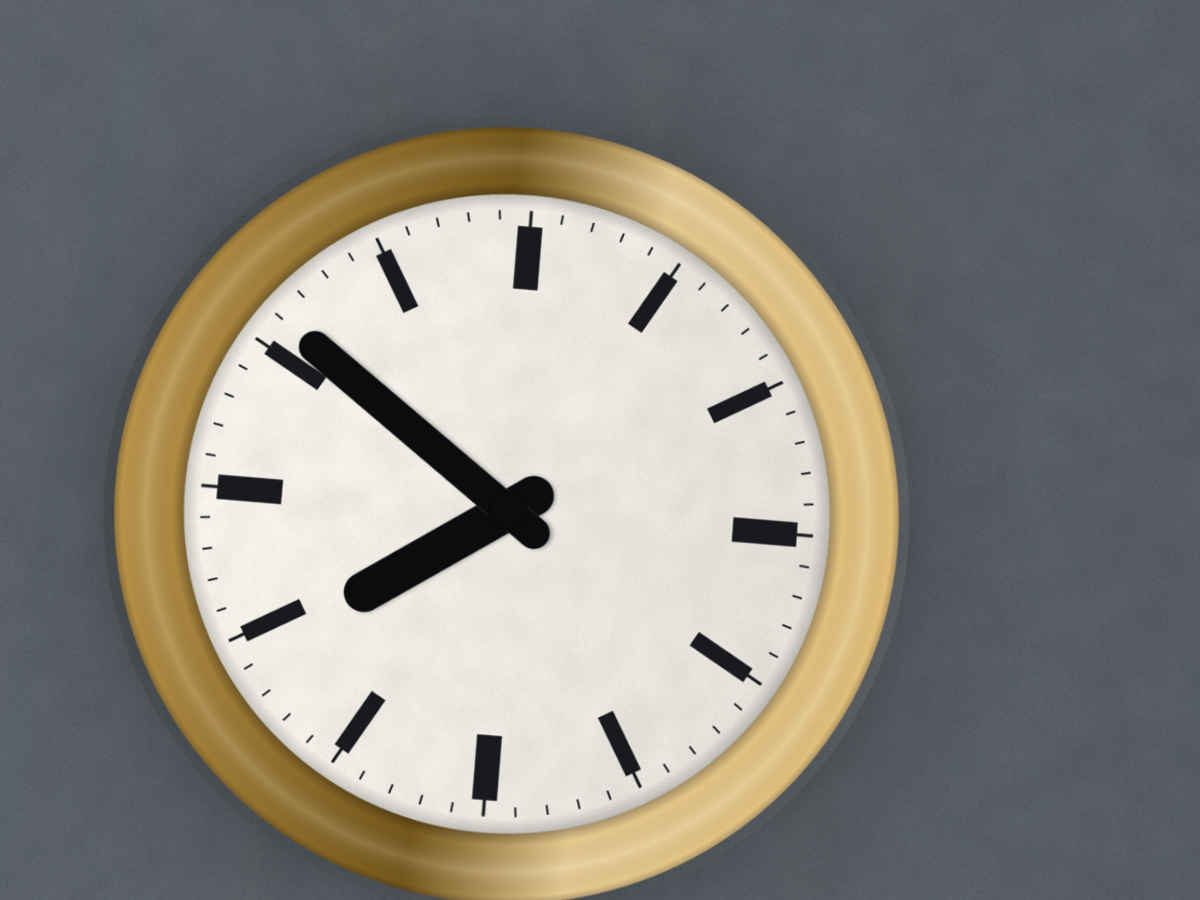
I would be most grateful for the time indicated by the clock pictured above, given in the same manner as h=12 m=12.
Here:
h=7 m=51
